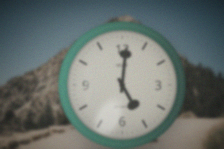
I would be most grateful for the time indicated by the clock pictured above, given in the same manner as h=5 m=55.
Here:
h=5 m=1
